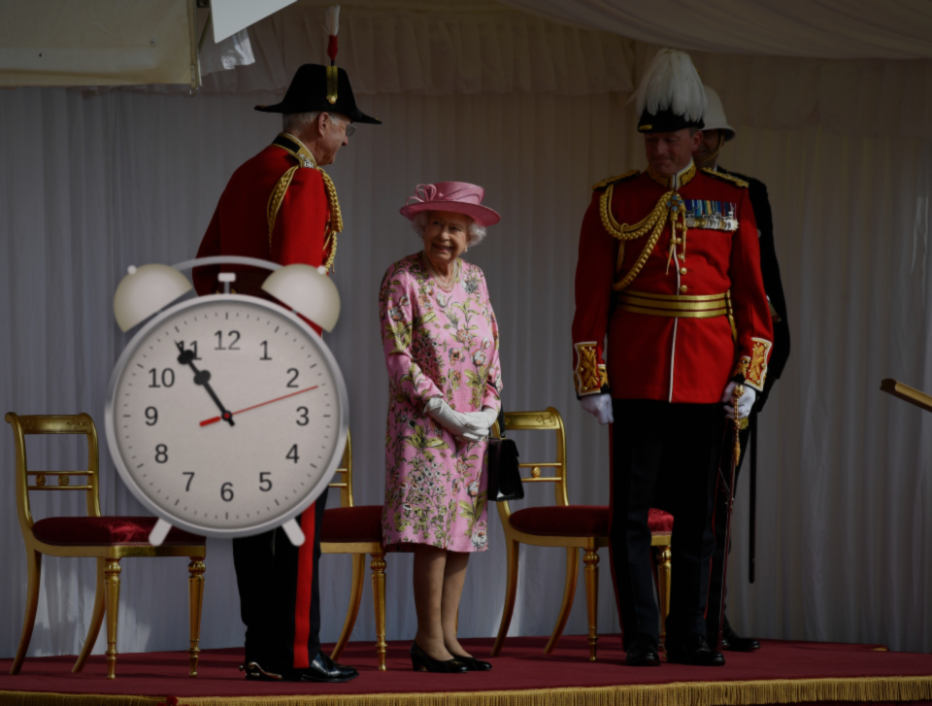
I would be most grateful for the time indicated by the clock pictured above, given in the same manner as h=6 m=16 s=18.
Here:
h=10 m=54 s=12
